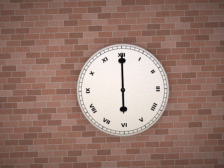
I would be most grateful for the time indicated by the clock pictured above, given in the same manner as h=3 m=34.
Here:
h=6 m=0
